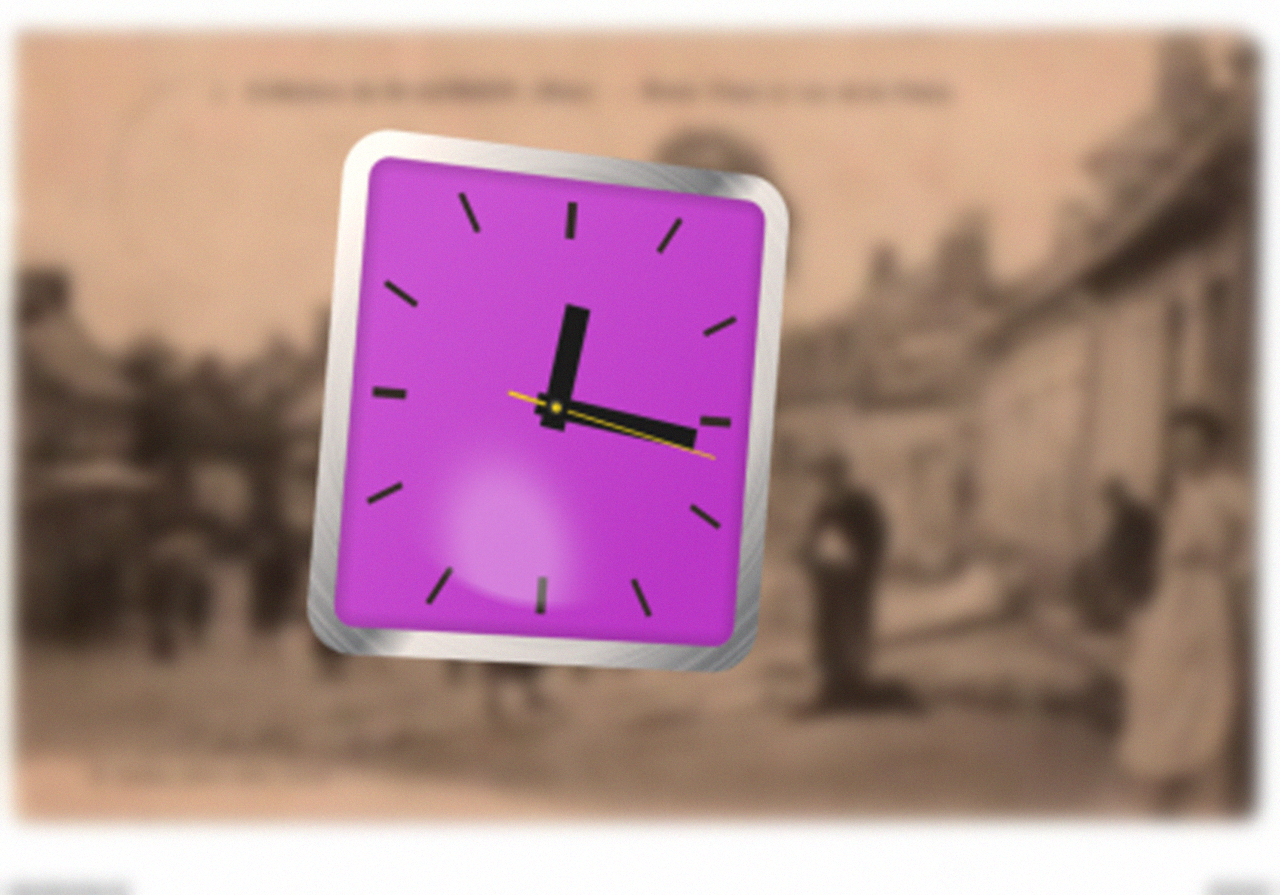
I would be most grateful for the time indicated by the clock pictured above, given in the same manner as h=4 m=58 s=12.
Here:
h=12 m=16 s=17
